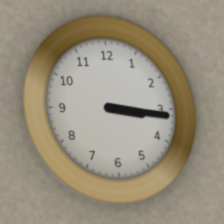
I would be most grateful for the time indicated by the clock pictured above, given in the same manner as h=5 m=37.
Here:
h=3 m=16
